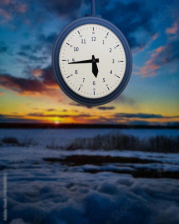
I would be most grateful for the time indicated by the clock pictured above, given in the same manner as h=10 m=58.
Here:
h=5 m=44
